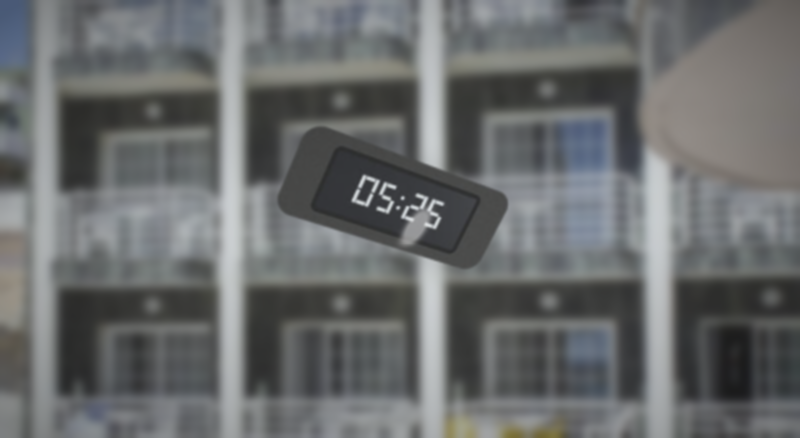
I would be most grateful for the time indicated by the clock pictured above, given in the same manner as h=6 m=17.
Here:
h=5 m=25
